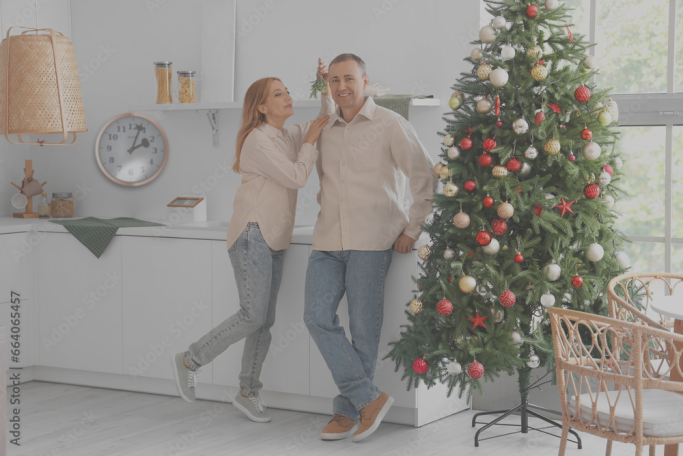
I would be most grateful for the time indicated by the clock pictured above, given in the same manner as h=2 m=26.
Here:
h=2 m=3
